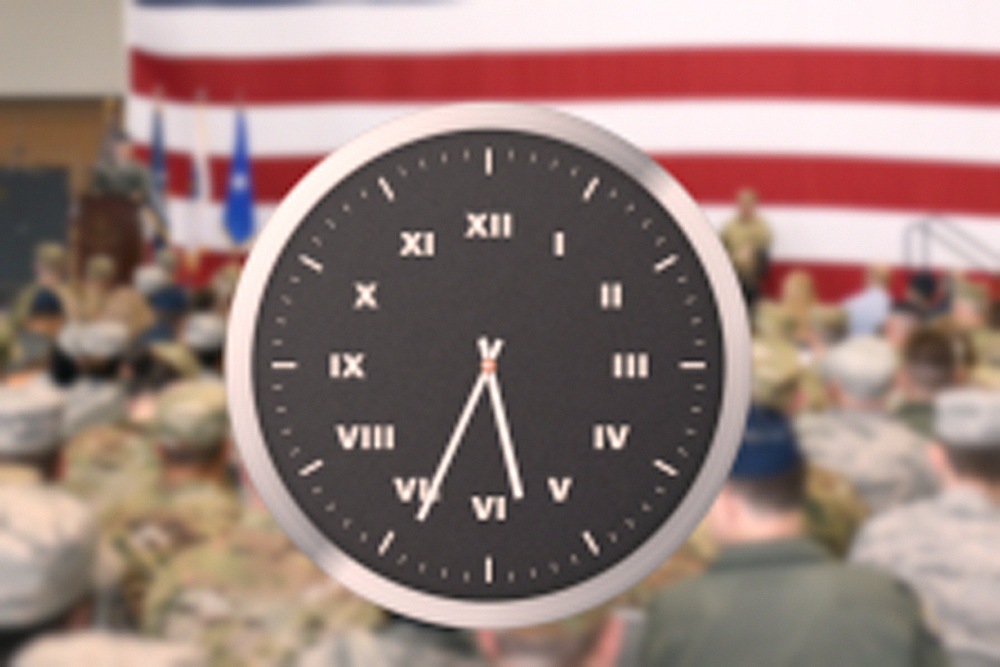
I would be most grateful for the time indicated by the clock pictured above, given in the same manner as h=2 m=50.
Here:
h=5 m=34
